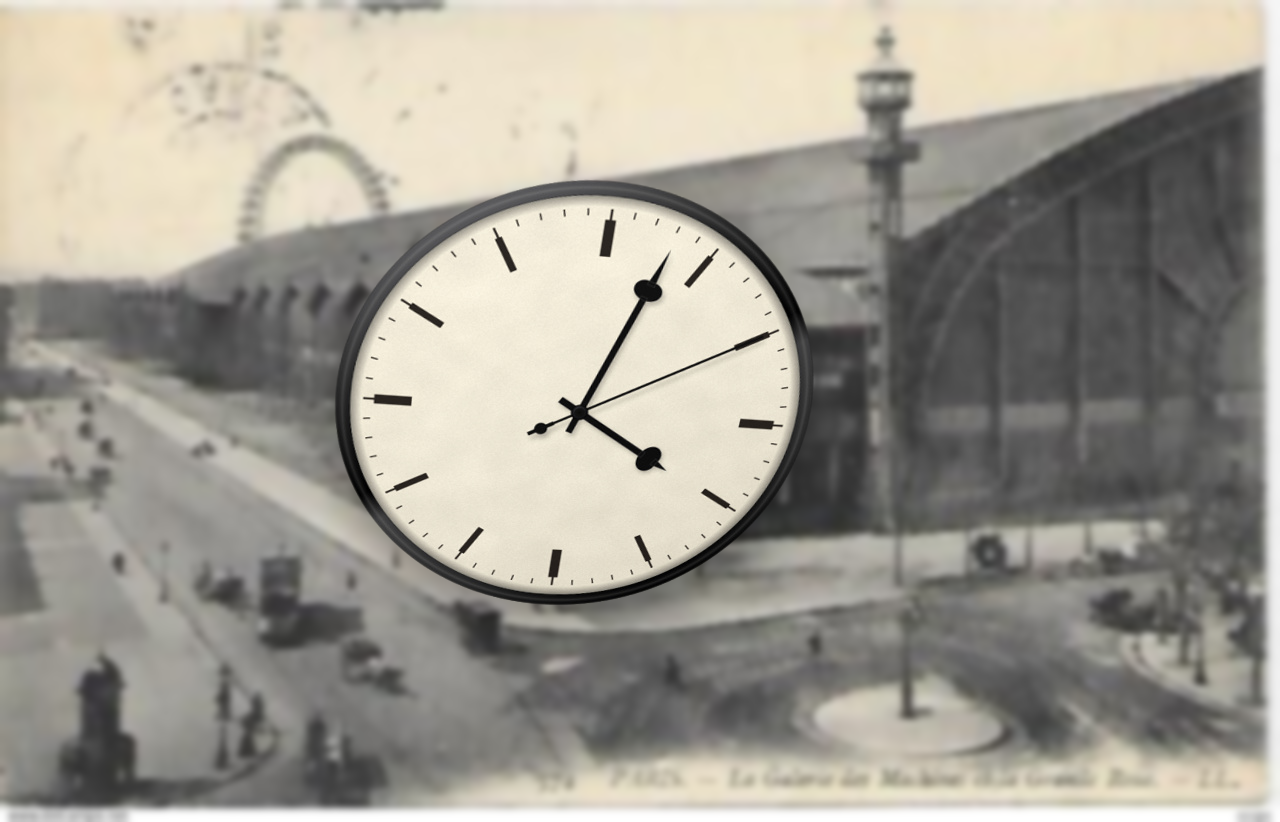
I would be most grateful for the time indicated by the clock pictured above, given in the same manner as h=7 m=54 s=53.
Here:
h=4 m=3 s=10
